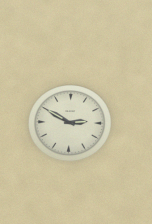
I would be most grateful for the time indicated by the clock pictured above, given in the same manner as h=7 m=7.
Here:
h=2 m=50
